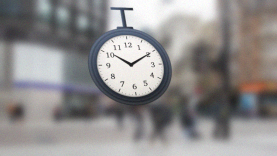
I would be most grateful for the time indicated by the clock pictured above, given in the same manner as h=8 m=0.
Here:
h=10 m=10
